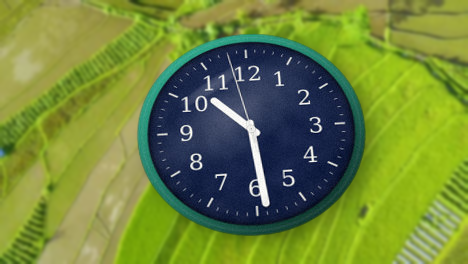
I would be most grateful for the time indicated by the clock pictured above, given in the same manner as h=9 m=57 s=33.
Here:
h=10 m=28 s=58
